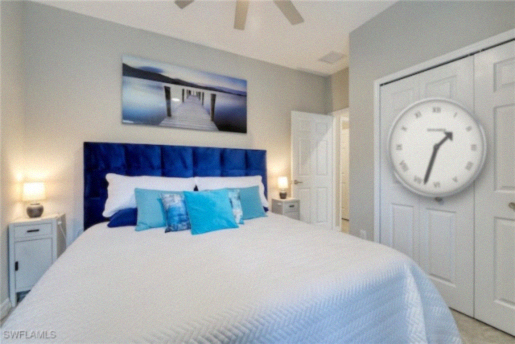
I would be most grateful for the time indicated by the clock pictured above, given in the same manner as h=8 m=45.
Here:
h=1 m=33
